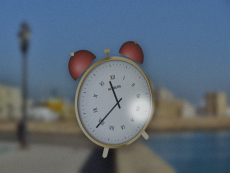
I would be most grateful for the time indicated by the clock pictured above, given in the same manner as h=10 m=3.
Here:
h=11 m=40
